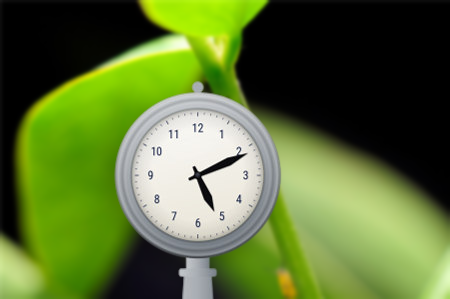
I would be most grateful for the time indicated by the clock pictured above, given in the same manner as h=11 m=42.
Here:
h=5 m=11
